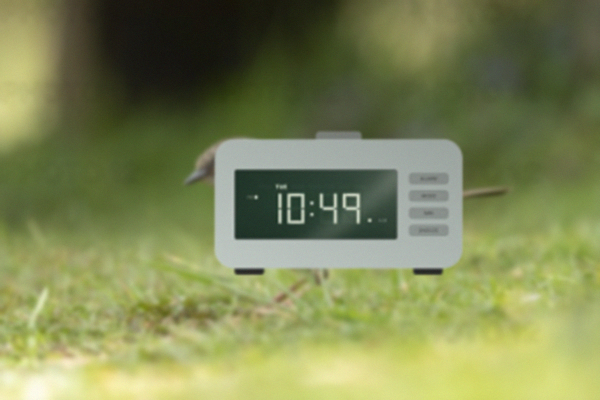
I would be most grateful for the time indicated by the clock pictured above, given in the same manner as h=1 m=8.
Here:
h=10 m=49
